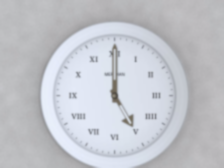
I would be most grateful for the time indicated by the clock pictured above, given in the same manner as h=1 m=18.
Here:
h=5 m=0
